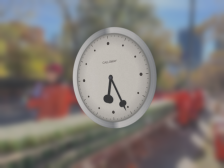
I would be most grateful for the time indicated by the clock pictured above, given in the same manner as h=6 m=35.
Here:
h=6 m=26
